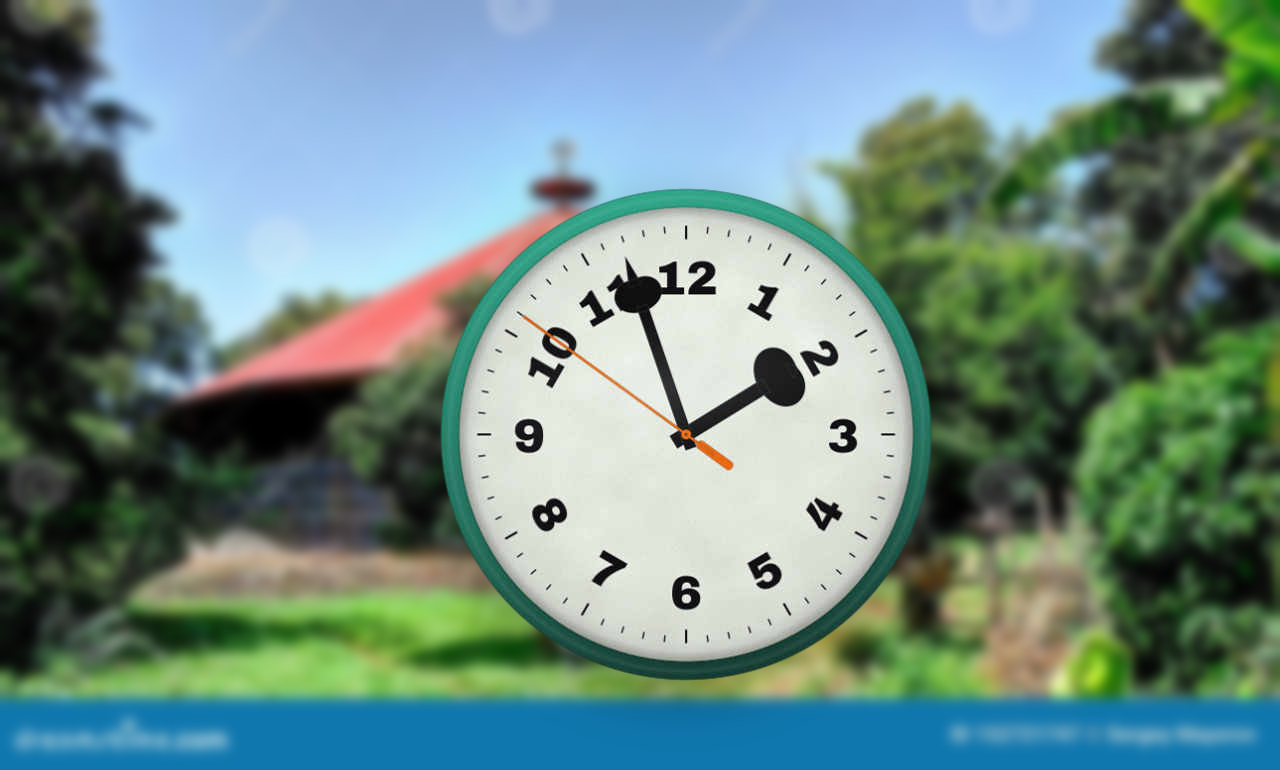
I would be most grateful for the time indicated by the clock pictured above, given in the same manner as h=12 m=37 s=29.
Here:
h=1 m=56 s=51
